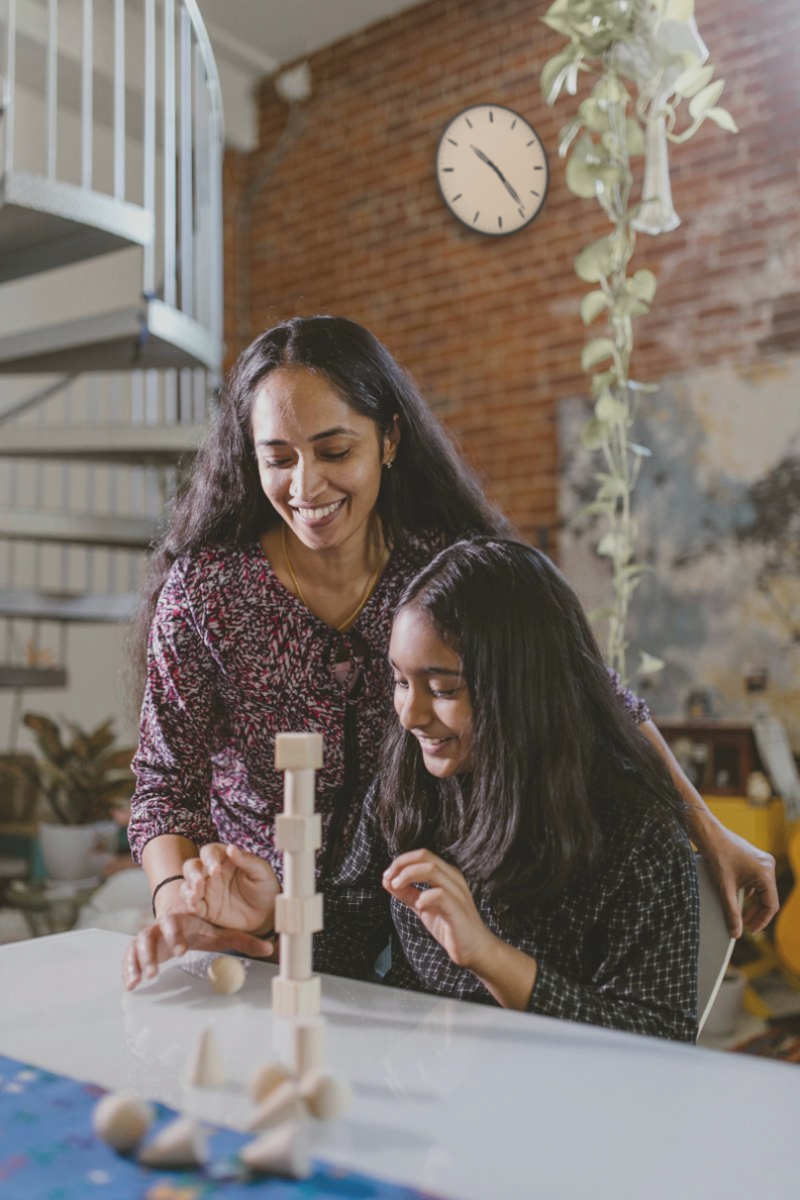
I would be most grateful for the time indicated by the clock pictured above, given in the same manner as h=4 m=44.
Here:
h=10 m=24
